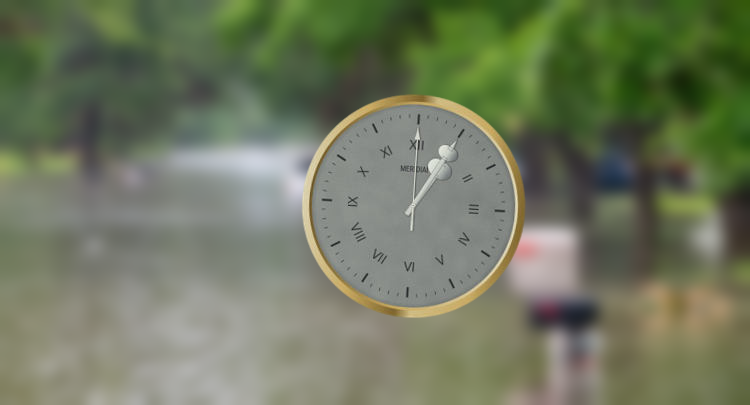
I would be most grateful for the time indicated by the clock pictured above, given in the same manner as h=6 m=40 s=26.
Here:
h=1 m=5 s=0
